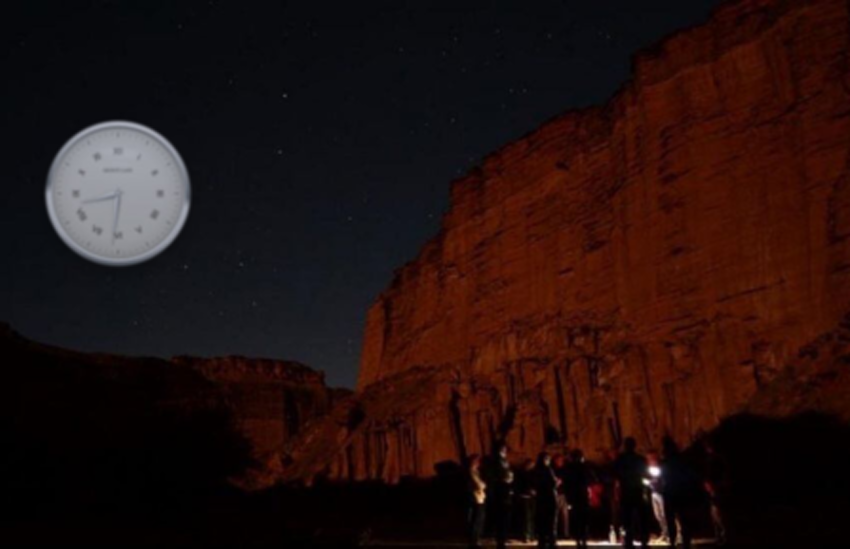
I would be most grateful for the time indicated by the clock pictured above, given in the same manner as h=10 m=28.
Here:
h=8 m=31
